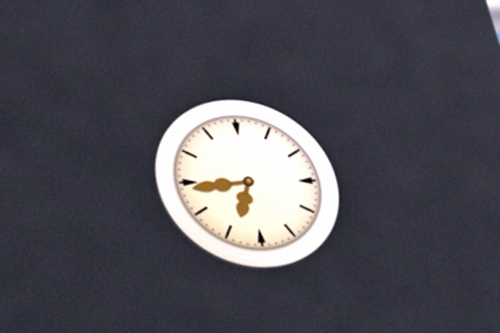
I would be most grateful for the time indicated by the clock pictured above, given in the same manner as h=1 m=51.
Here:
h=6 m=44
